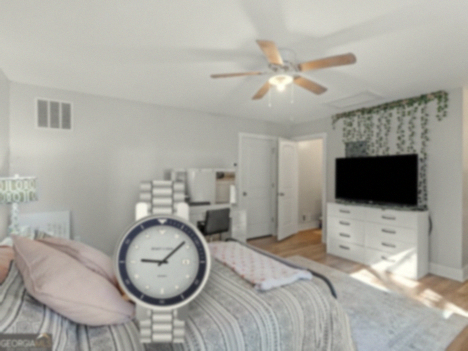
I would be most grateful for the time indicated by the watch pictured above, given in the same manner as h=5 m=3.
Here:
h=9 m=8
